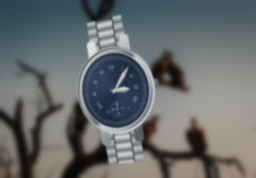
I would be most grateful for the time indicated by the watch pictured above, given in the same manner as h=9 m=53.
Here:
h=3 m=7
